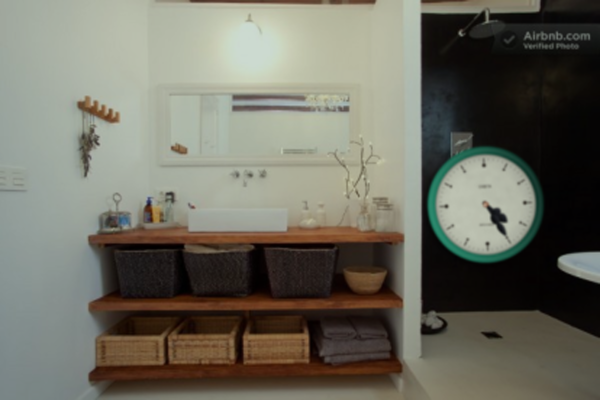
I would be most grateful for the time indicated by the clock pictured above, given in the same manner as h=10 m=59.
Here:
h=4 m=25
